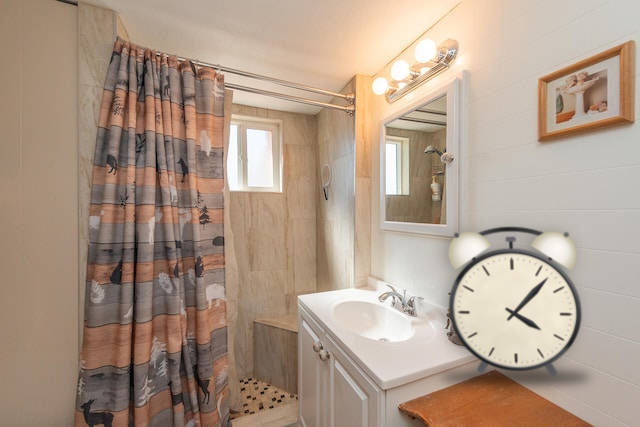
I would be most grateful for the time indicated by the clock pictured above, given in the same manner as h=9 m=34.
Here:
h=4 m=7
